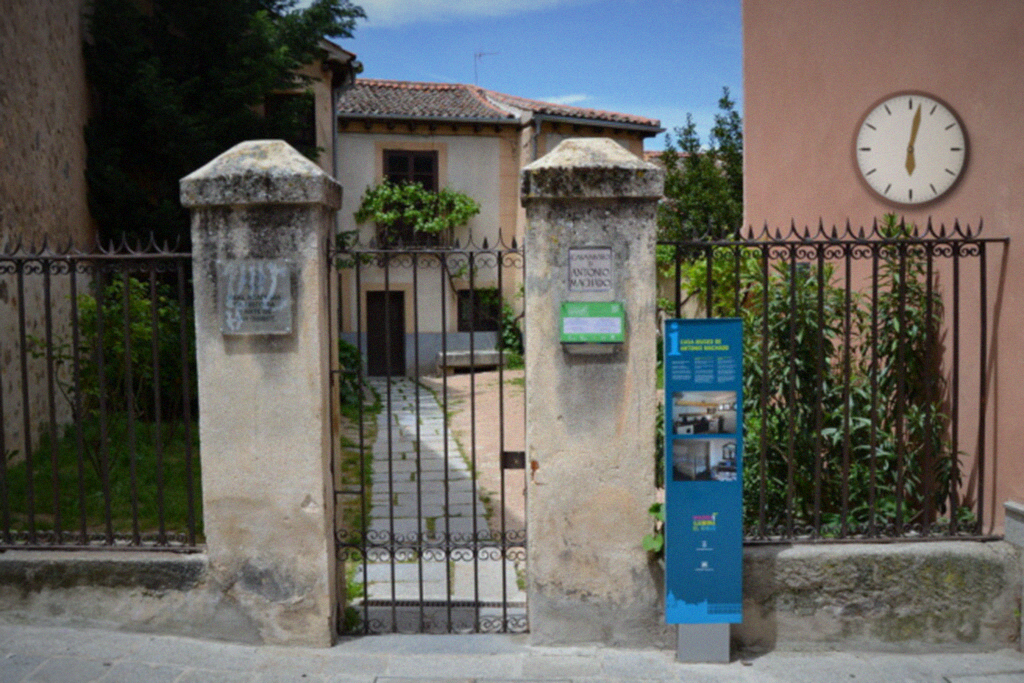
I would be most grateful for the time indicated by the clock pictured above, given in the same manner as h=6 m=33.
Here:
h=6 m=2
